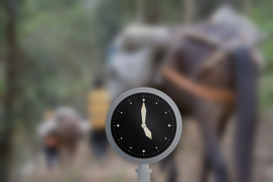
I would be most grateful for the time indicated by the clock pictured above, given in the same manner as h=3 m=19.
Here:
h=5 m=0
